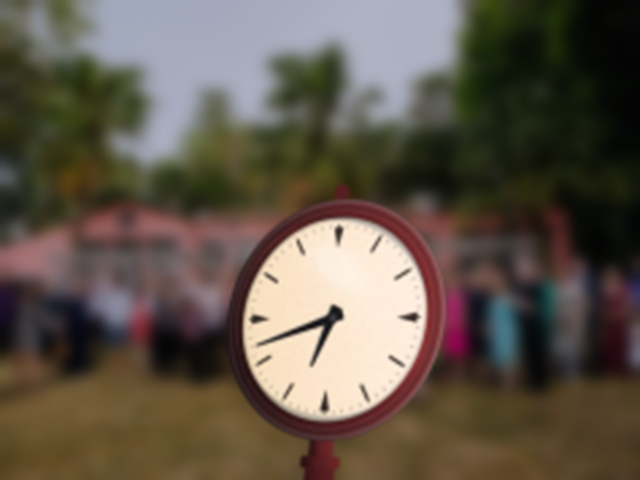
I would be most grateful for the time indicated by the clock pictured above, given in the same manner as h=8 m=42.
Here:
h=6 m=42
